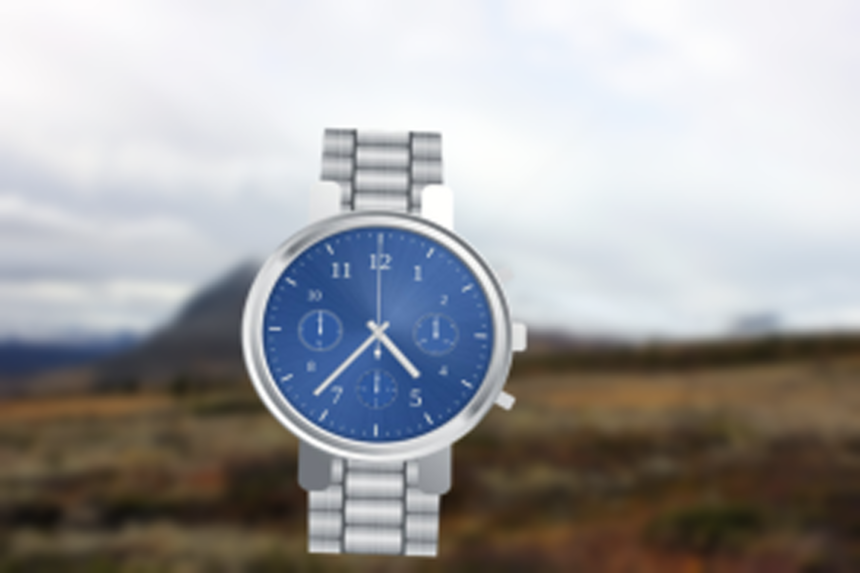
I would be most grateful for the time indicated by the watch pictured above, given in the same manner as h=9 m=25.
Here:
h=4 m=37
